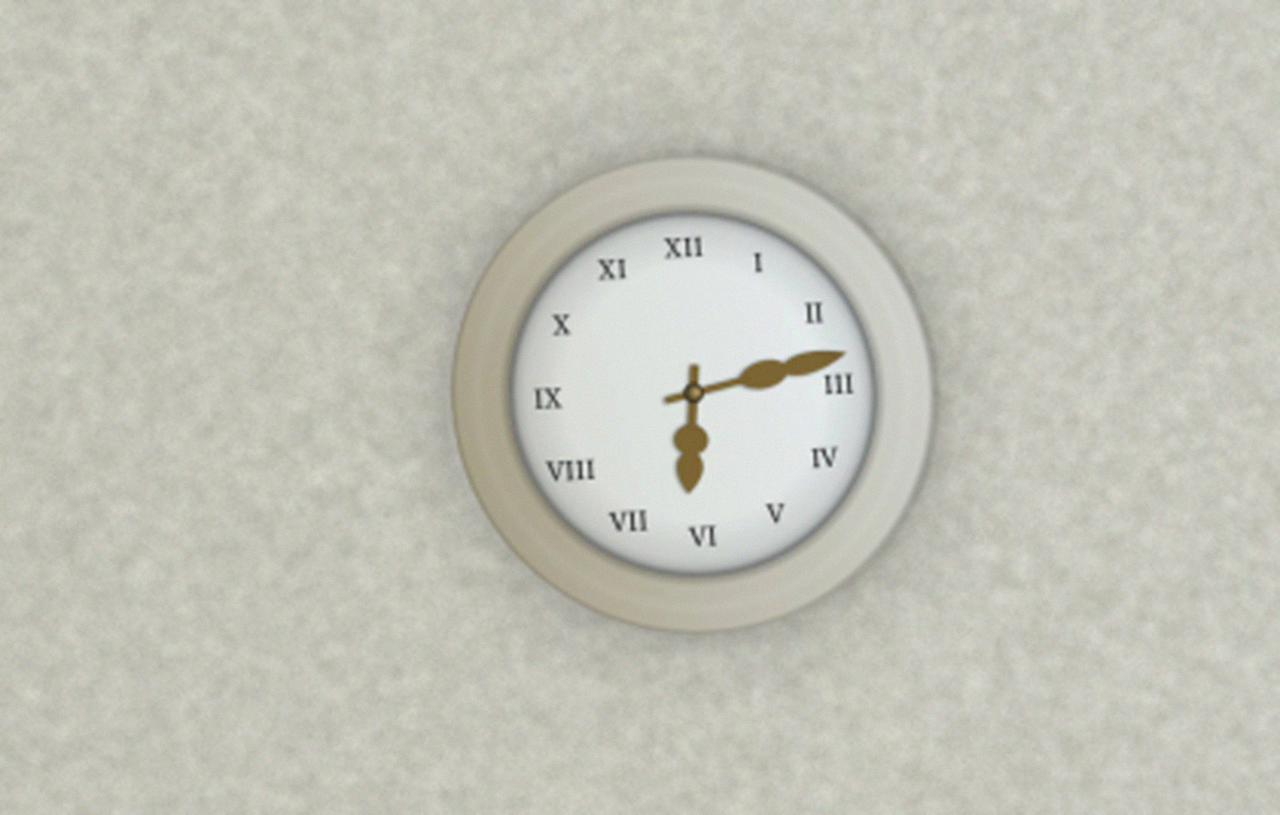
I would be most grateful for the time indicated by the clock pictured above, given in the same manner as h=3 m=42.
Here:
h=6 m=13
